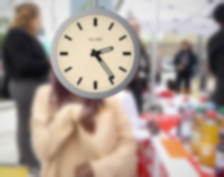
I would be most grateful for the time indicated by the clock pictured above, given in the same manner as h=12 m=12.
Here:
h=2 m=24
